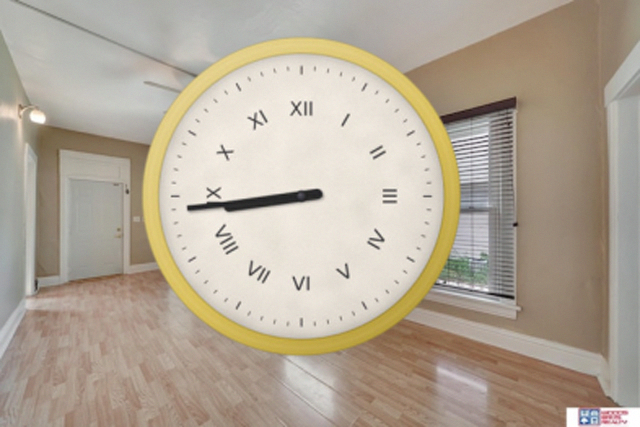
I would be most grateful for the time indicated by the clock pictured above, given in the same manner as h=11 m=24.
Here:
h=8 m=44
